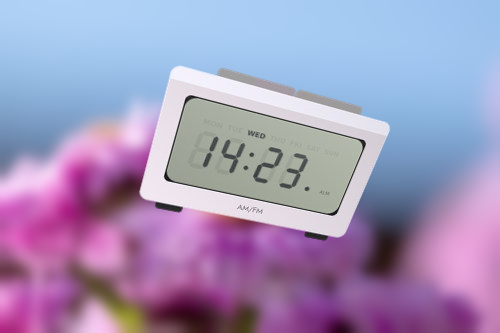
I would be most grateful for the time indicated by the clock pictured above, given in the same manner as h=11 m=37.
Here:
h=14 m=23
